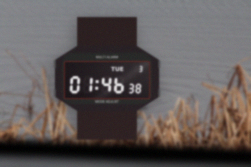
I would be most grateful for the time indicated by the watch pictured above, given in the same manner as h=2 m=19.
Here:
h=1 m=46
